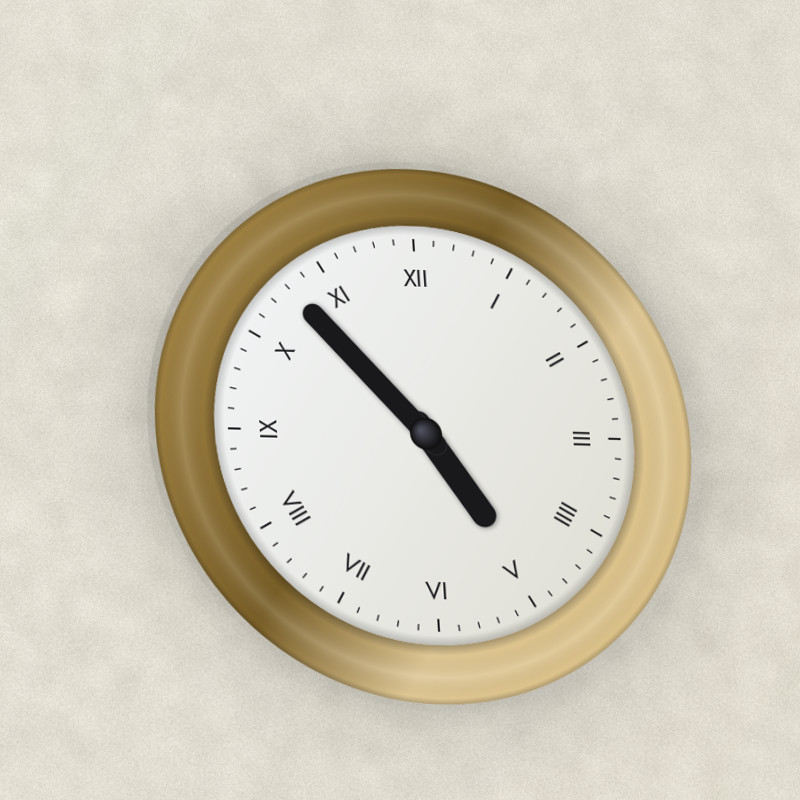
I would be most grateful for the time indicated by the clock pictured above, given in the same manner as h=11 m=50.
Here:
h=4 m=53
